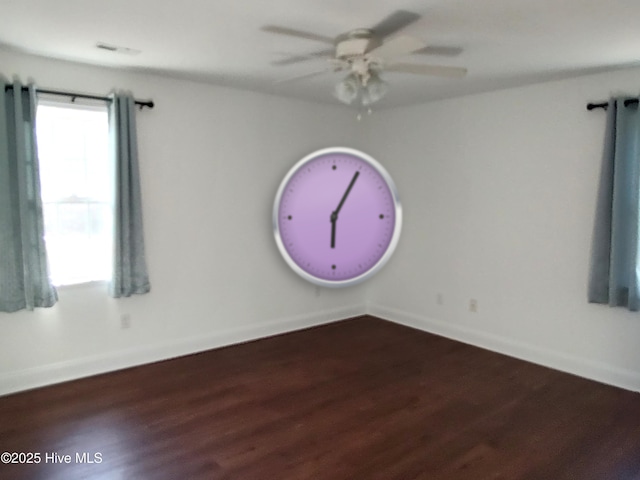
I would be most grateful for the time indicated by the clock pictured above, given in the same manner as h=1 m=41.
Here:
h=6 m=5
